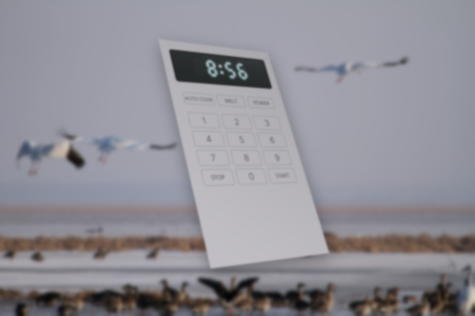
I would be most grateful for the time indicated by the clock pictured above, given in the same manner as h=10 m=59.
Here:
h=8 m=56
